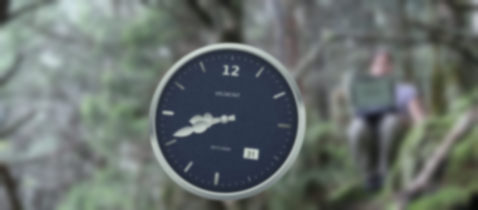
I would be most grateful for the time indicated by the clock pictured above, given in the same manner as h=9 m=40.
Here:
h=8 m=41
